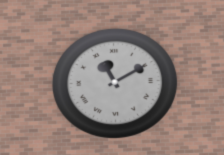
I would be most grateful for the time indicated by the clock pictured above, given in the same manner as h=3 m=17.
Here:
h=11 m=10
